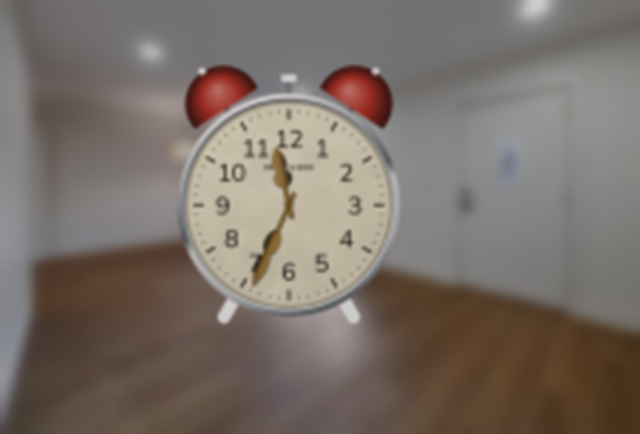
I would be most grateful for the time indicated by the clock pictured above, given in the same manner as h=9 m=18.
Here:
h=11 m=34
